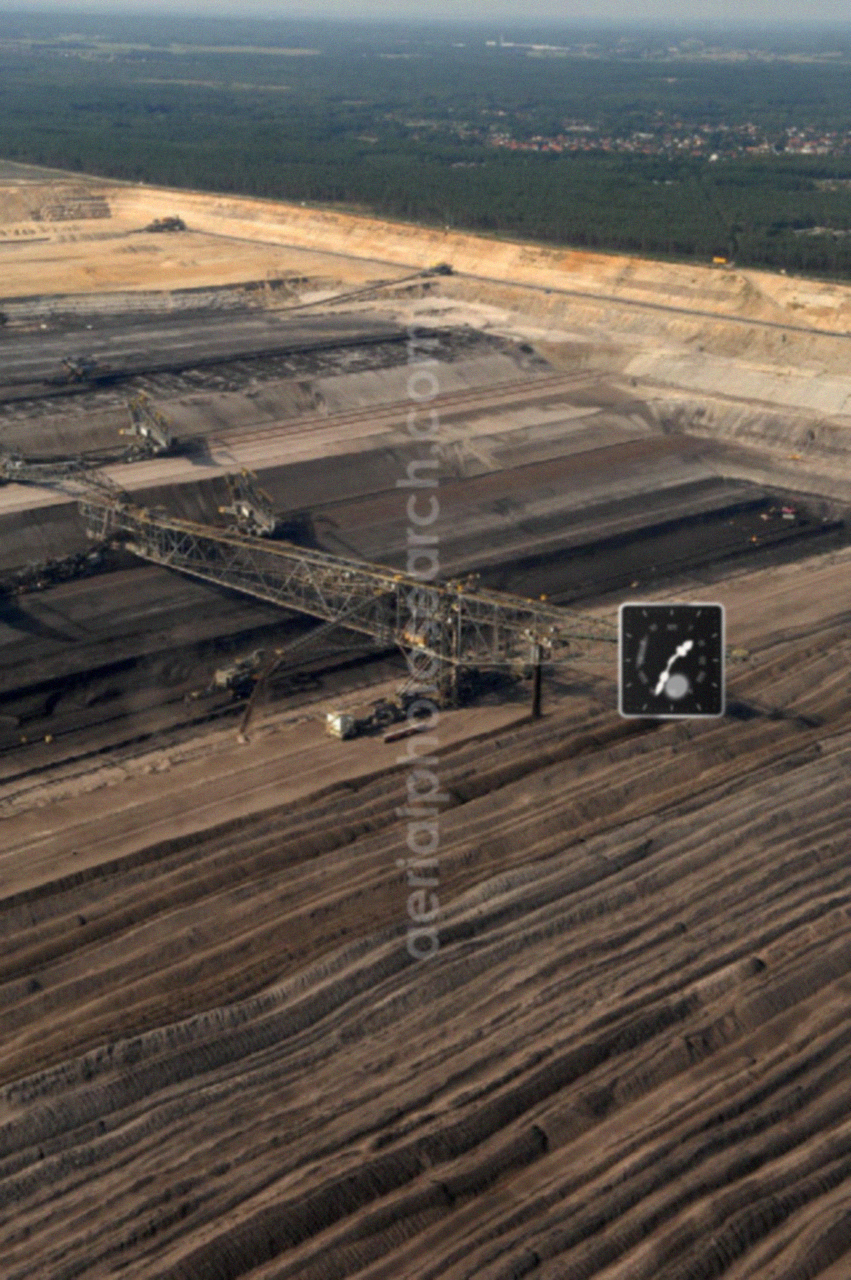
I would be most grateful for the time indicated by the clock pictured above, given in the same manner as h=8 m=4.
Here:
h=1 m=34
